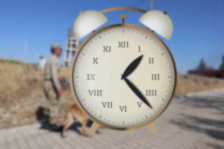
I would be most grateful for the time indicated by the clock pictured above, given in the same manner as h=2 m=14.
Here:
h=1 m=23
